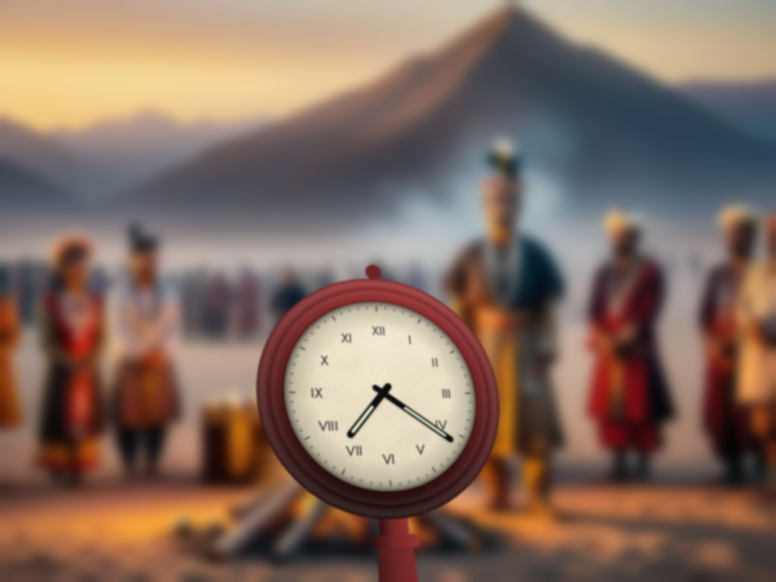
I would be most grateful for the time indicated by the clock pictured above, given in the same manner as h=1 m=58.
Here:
h=7 m=21
